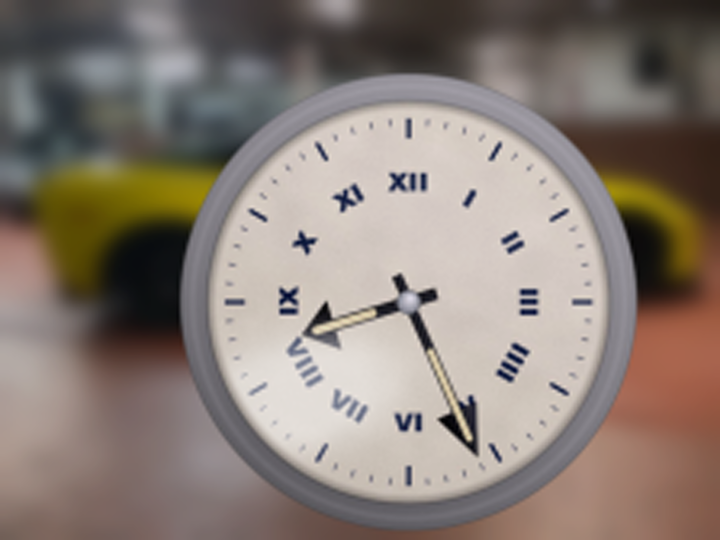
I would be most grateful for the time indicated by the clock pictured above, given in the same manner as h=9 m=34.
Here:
h=8 m=26
